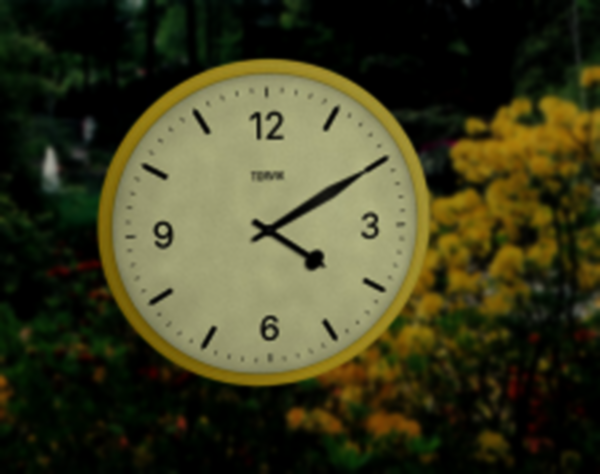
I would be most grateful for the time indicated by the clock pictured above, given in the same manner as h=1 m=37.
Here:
h=4 m=10
